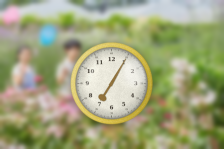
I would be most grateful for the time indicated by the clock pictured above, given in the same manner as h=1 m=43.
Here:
h=7 m=5
